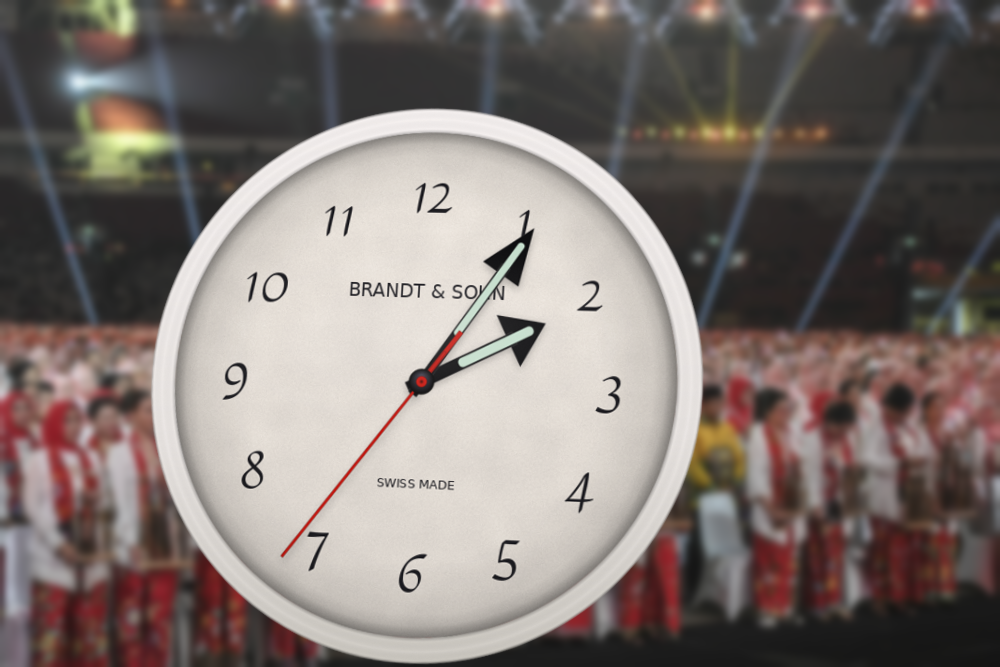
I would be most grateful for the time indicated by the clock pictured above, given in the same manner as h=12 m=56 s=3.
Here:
h=2 m=5 s=36
